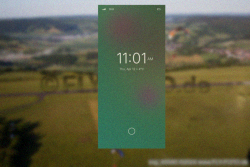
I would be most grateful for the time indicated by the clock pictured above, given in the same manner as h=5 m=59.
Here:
h=11 m=1
